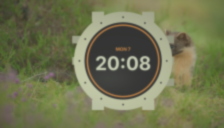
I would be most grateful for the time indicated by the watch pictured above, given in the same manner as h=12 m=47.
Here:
h=20 m=8
